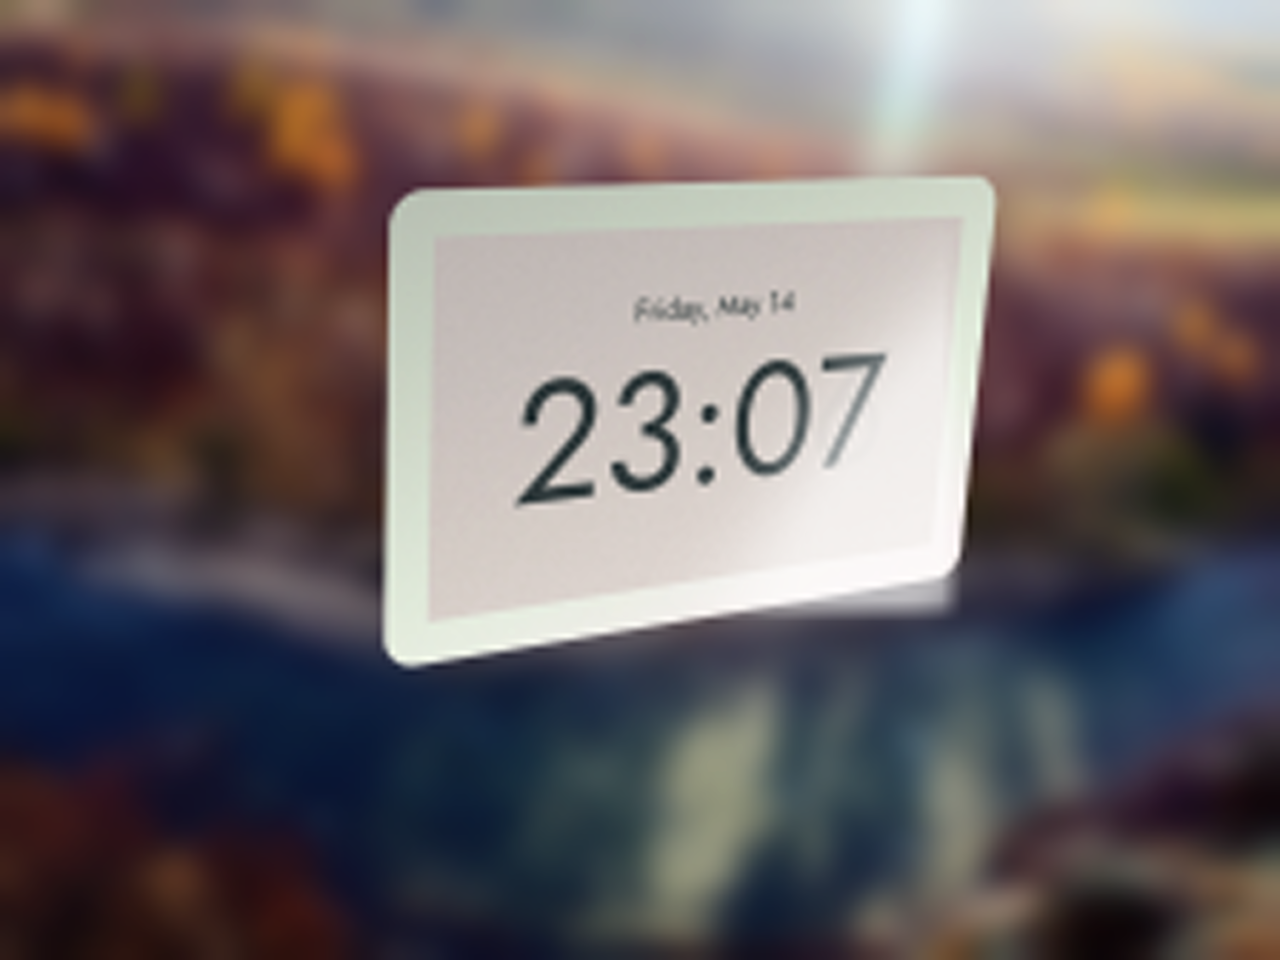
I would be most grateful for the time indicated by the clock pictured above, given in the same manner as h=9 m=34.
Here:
h=23 m=7
